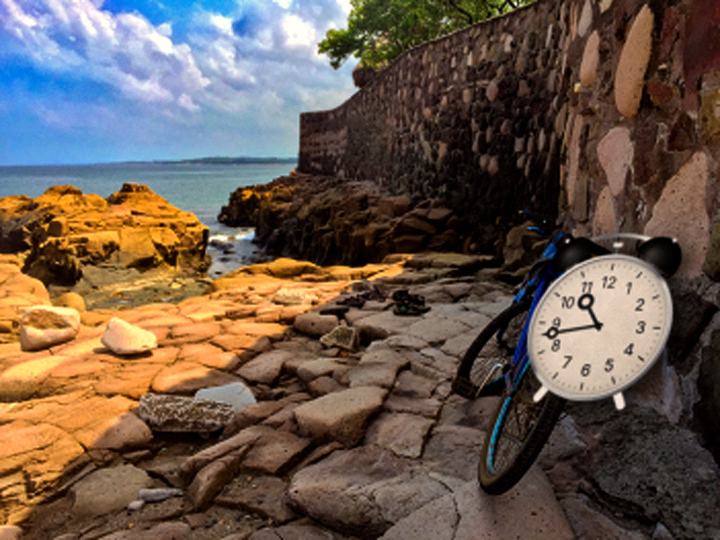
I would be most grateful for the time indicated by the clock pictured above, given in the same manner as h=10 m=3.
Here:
h=10 m=43
